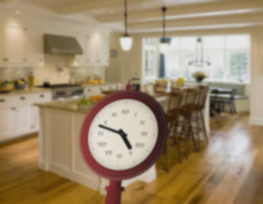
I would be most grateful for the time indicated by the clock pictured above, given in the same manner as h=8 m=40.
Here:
h=4 m=48
